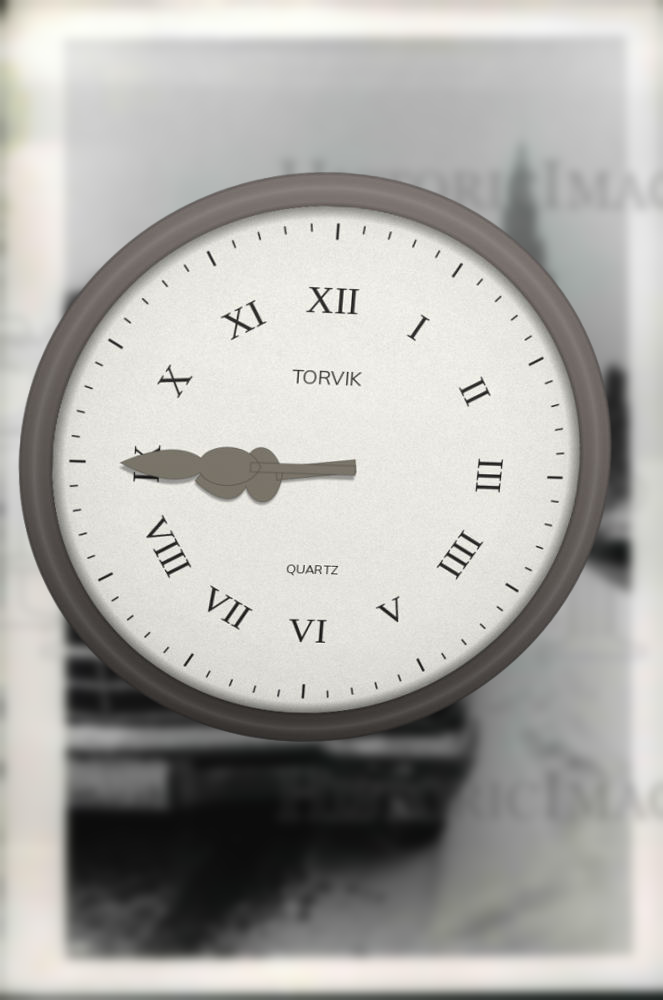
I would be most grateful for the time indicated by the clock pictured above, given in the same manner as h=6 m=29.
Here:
h=8 m=45
